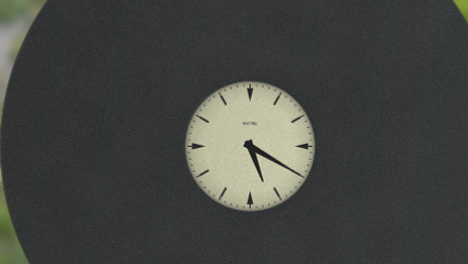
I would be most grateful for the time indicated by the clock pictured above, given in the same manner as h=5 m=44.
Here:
h=5 m=20
